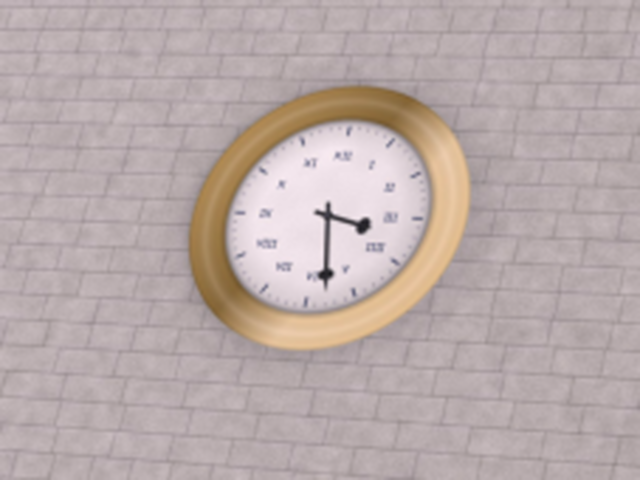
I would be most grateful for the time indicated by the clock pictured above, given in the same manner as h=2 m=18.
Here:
h=3 m=28
